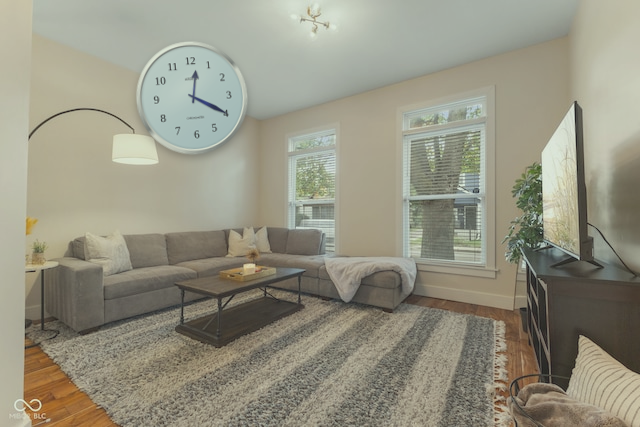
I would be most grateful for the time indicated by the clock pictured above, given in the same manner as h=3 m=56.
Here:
h=12 m=20
